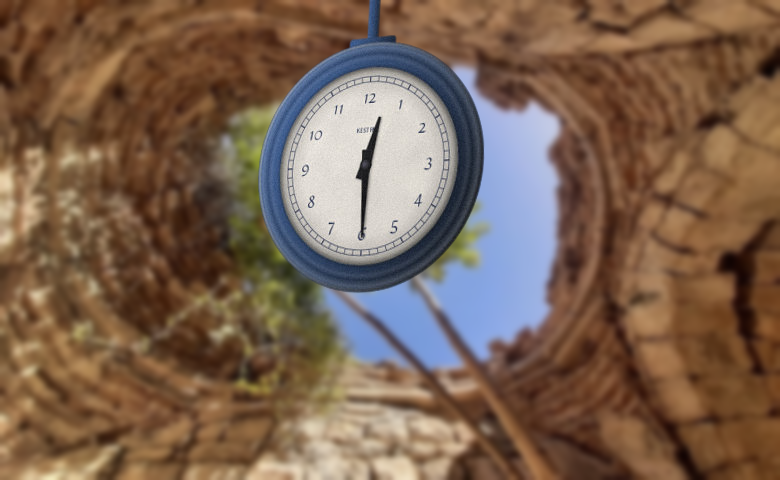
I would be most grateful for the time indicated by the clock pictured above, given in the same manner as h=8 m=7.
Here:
h=12 m=30
